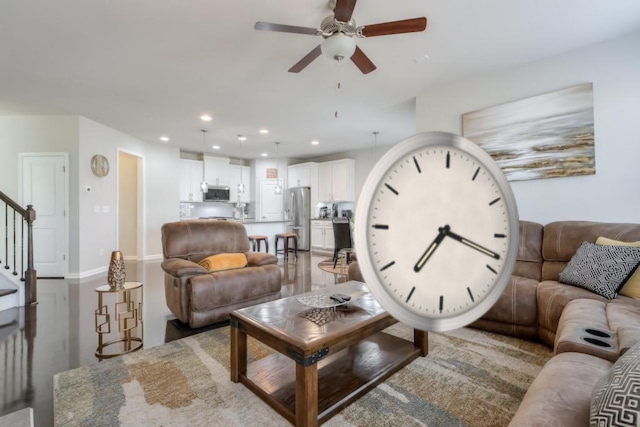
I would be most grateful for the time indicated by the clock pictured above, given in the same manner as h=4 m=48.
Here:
h=7 m=18
